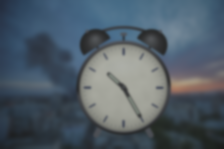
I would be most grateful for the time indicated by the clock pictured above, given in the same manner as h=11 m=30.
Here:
h=10 m=25
